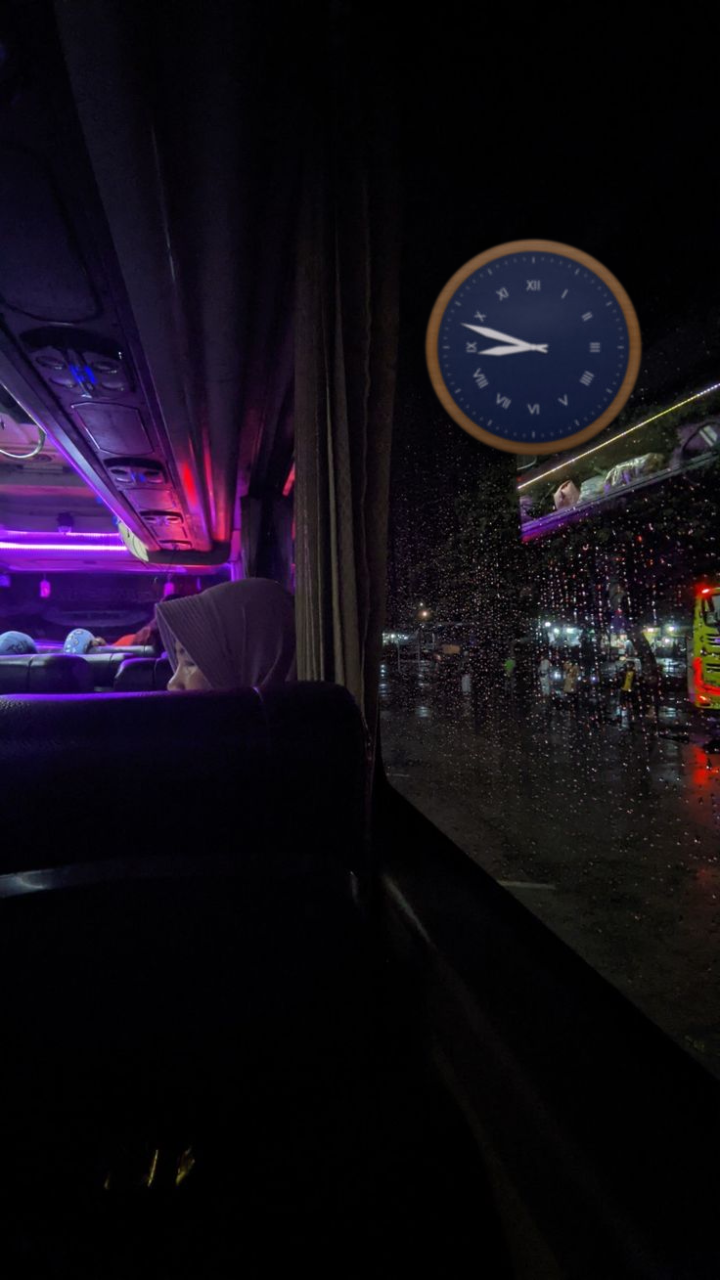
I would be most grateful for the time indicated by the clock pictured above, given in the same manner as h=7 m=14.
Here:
h=8 m=48
